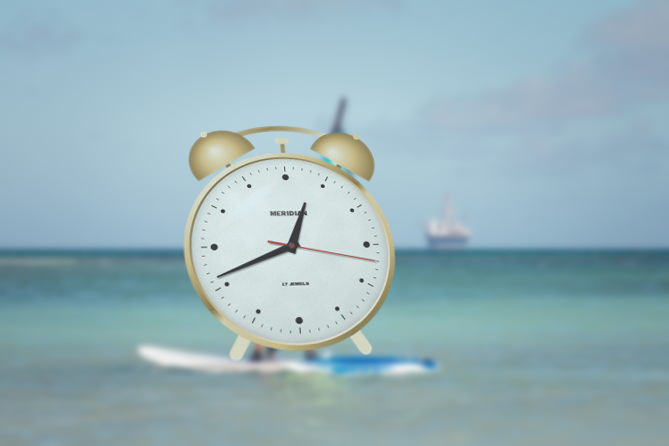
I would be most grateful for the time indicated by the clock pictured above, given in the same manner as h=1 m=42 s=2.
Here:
h=12 m=41 s=17
